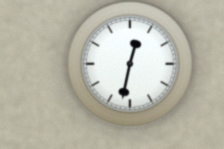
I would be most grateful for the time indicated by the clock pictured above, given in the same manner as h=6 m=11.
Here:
h=12 m=32
